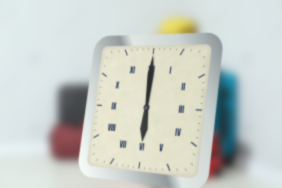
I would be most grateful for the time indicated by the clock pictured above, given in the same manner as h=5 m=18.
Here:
h=6 m=0
